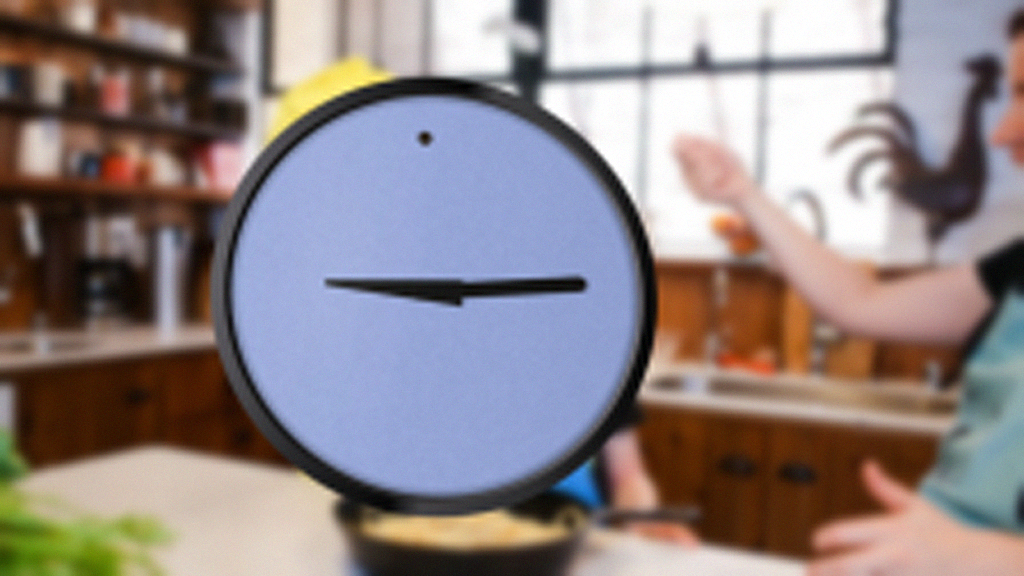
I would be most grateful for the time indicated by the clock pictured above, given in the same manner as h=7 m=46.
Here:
h=9 m=15
